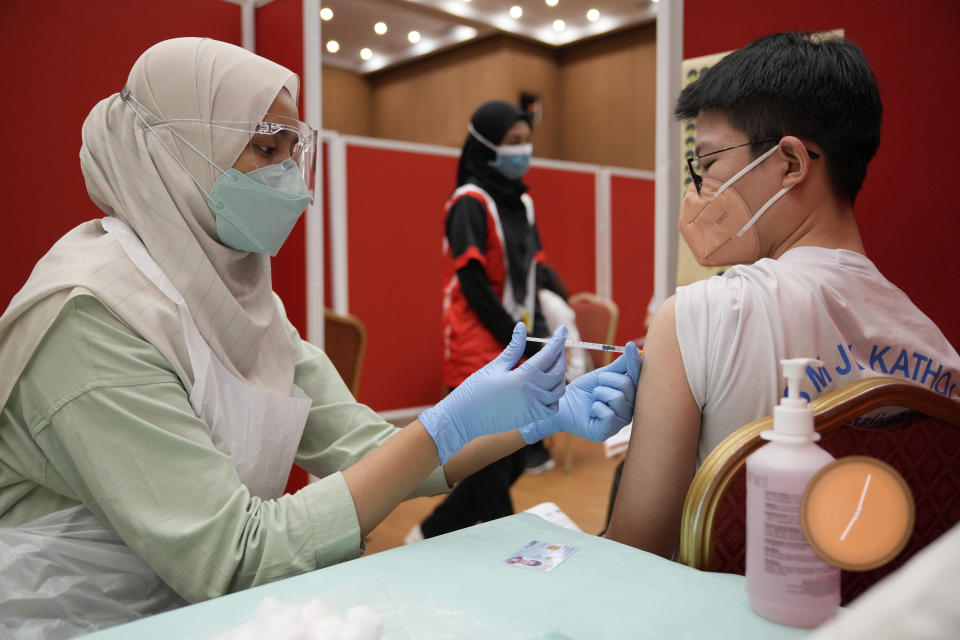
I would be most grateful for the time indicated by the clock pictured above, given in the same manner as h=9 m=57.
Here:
h=7 m=3
